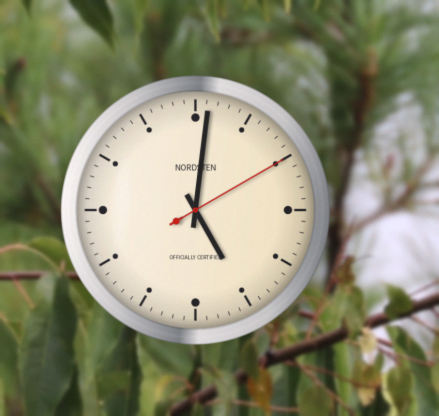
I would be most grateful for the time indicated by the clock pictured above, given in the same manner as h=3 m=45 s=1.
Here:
h=5 m=1 s=10
